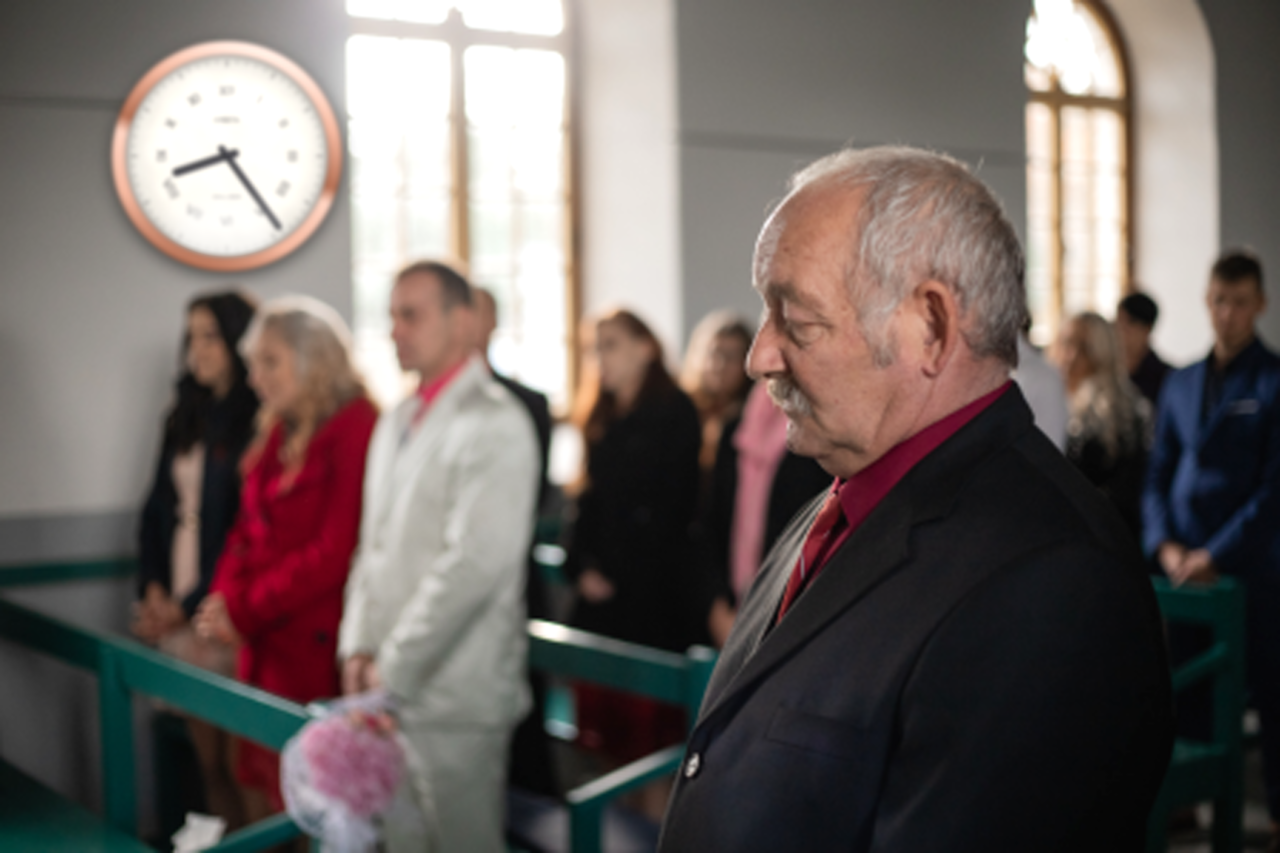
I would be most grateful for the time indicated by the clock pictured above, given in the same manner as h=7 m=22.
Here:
h=8 m=24
